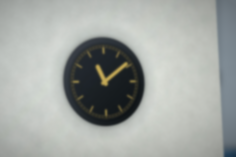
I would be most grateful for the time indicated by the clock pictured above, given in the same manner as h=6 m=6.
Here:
h=11 m=9
